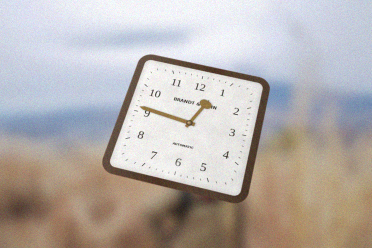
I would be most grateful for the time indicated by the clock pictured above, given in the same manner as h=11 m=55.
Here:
h=12 m=46
